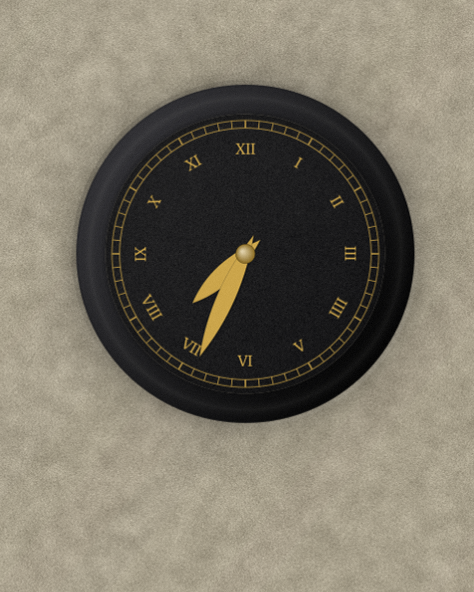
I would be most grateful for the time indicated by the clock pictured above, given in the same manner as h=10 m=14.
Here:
h=7 m=34
